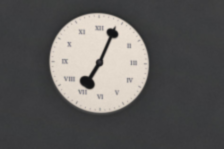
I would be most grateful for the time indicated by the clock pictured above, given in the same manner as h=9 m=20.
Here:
h=7 m=4
